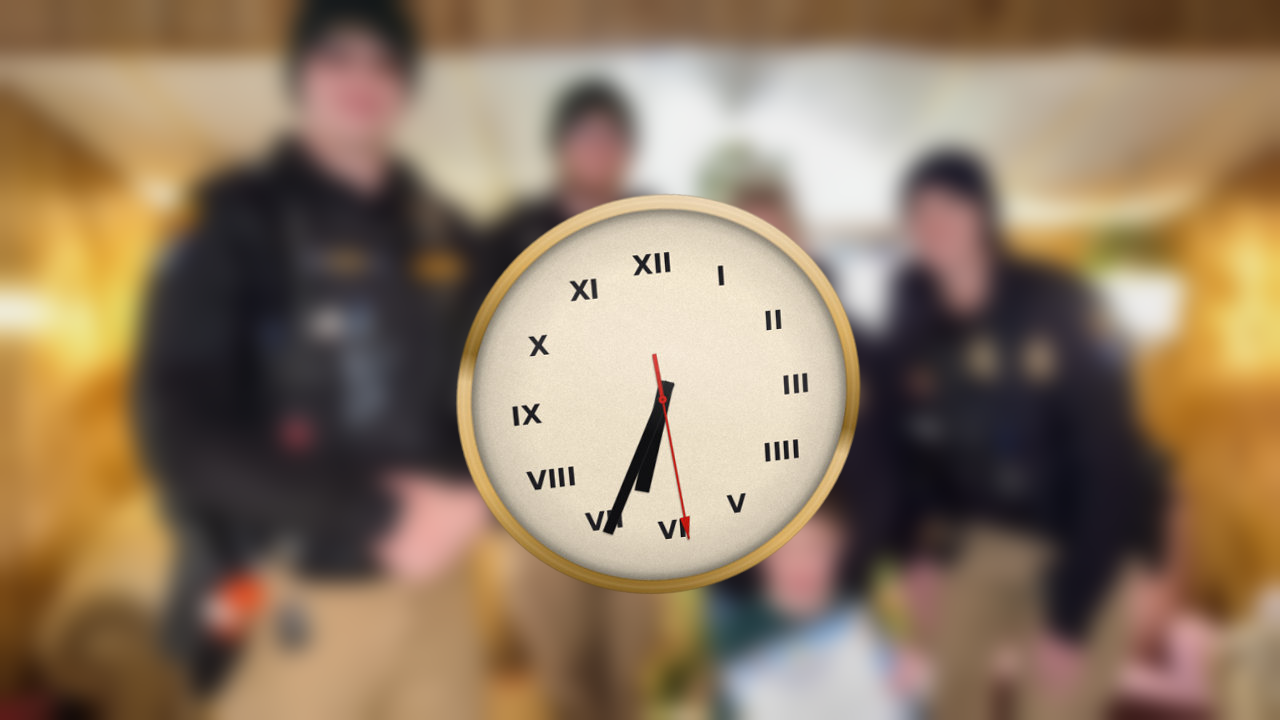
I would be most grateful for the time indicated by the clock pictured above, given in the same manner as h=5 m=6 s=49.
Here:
h=6 m=34 s=29
